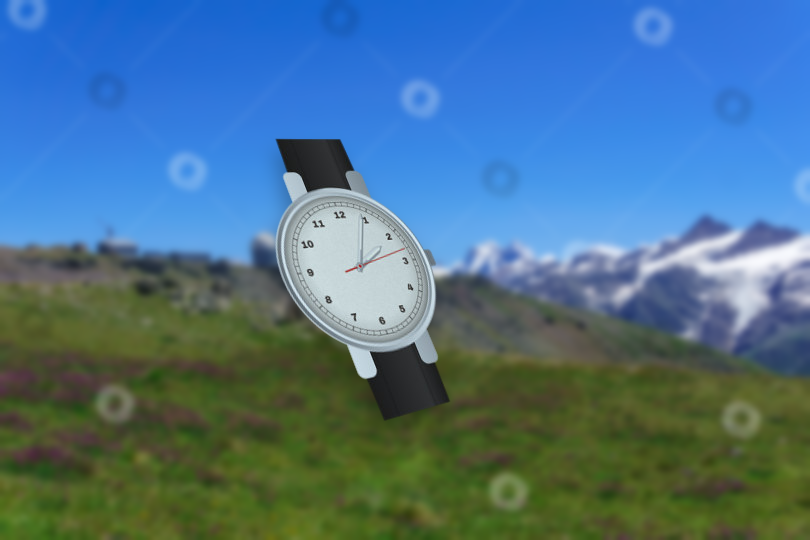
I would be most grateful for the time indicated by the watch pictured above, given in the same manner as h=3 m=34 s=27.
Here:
h=2 m=4 s=13
